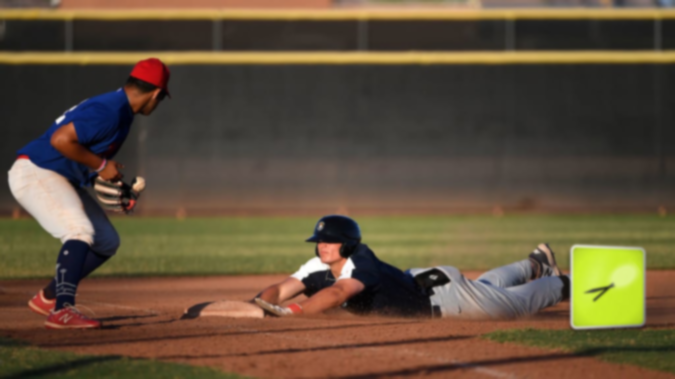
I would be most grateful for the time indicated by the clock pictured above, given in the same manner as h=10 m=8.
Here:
h=7 m=43
